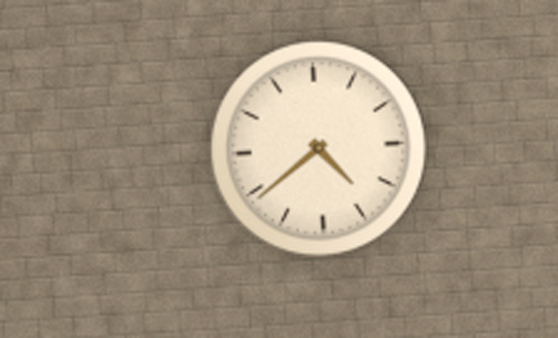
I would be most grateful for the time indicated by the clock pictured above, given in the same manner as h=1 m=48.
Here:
h=4 m=39
